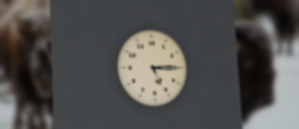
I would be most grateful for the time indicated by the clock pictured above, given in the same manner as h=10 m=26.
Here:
h=5 m=15
